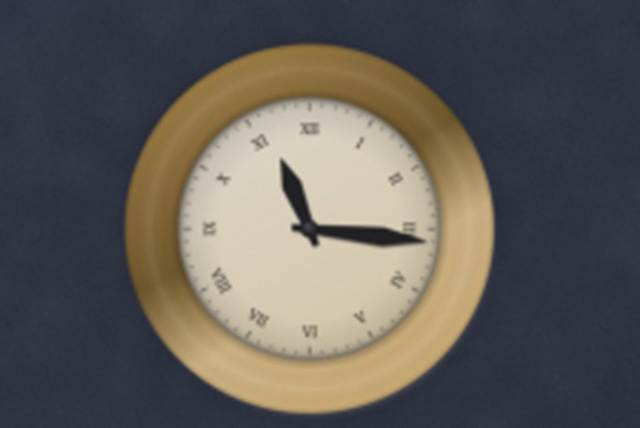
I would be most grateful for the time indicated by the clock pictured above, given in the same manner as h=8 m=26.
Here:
h=11 m=16
